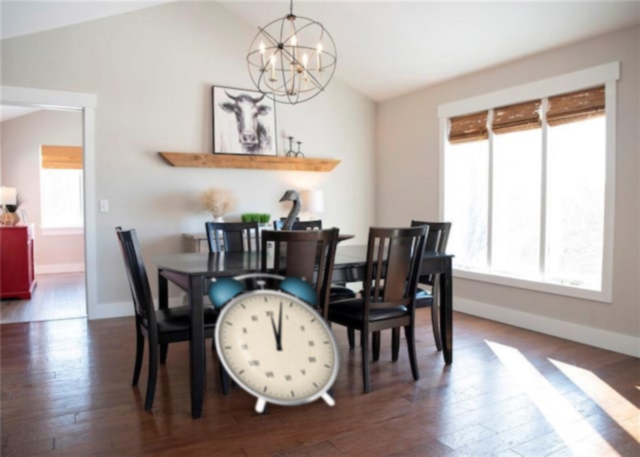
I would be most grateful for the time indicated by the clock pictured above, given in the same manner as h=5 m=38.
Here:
h=12 m=3
